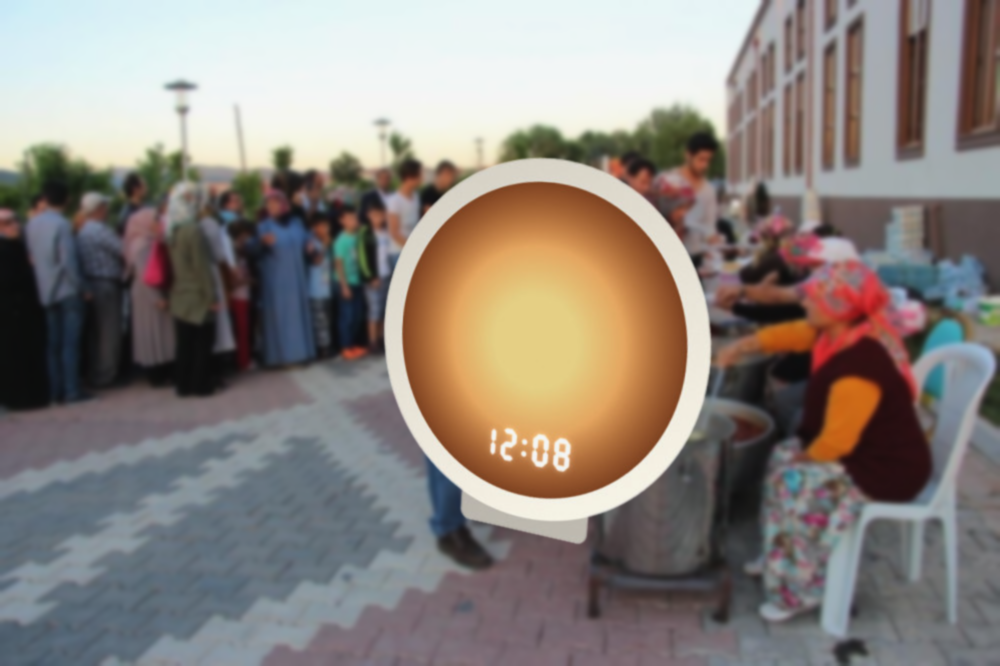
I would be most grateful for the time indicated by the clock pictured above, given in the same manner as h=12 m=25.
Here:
h=12 m=8
